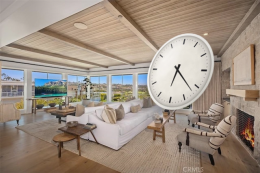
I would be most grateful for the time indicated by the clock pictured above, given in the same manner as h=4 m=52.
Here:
h=6 m=22
